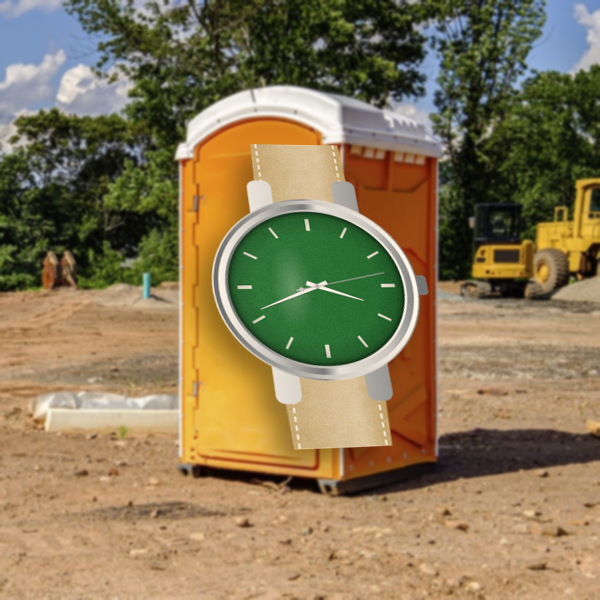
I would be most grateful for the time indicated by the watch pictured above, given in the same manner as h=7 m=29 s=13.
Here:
h=3 m=41 s=13
